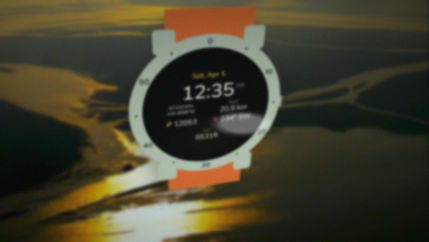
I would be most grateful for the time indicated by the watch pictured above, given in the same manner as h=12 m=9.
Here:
h=12 m=35
